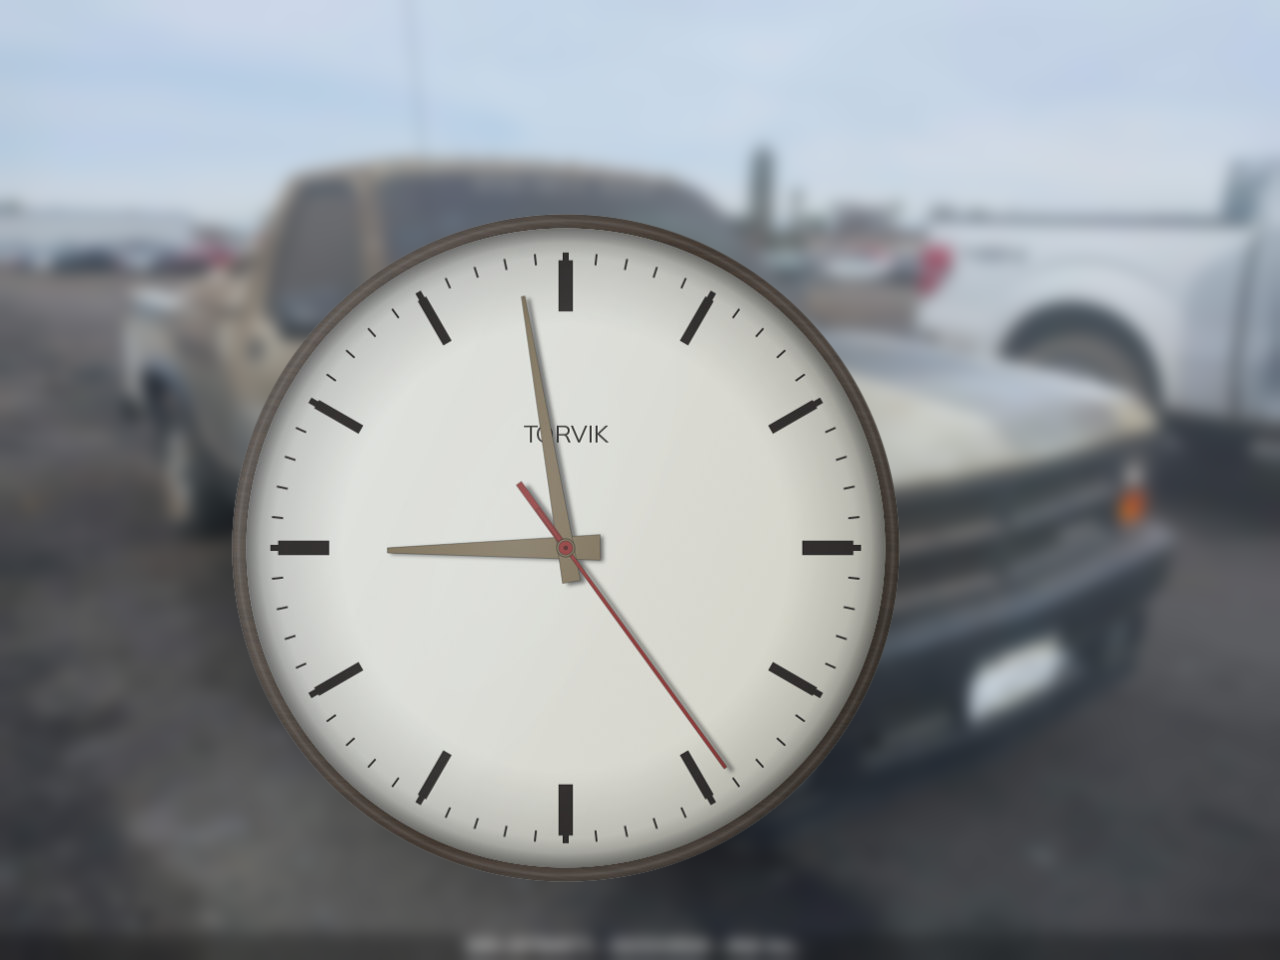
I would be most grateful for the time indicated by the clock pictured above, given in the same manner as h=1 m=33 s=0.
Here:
h=8 m=58 s=24
